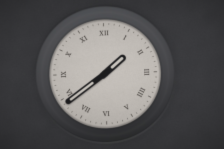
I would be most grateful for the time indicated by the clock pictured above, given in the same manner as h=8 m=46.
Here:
h=1 m=39
